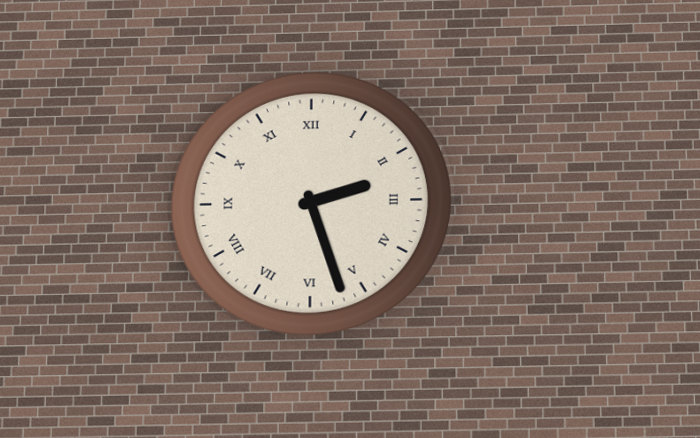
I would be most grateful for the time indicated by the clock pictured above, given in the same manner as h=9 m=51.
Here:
h=2 m=27
